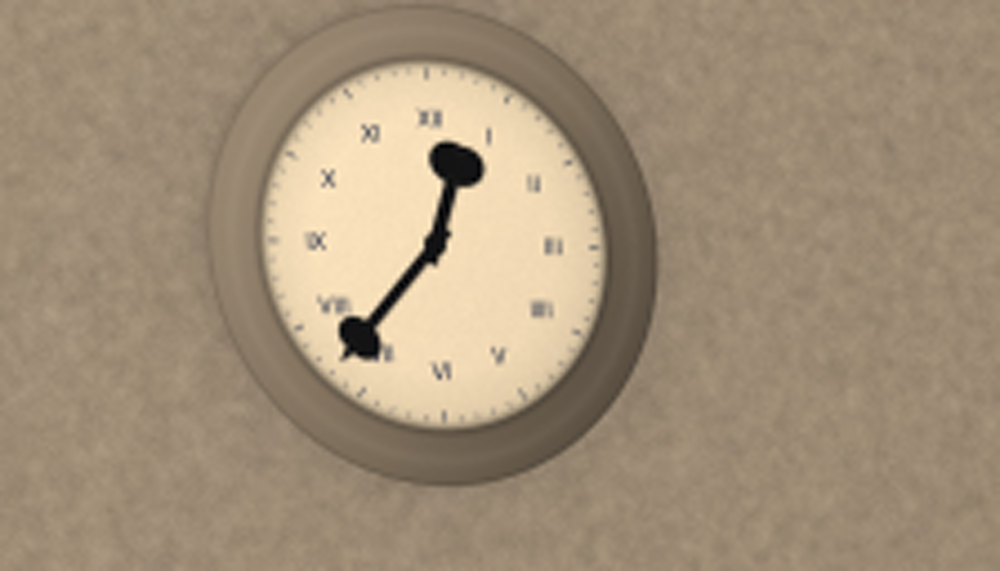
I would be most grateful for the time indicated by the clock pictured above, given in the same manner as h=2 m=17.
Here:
h=12 m=37
